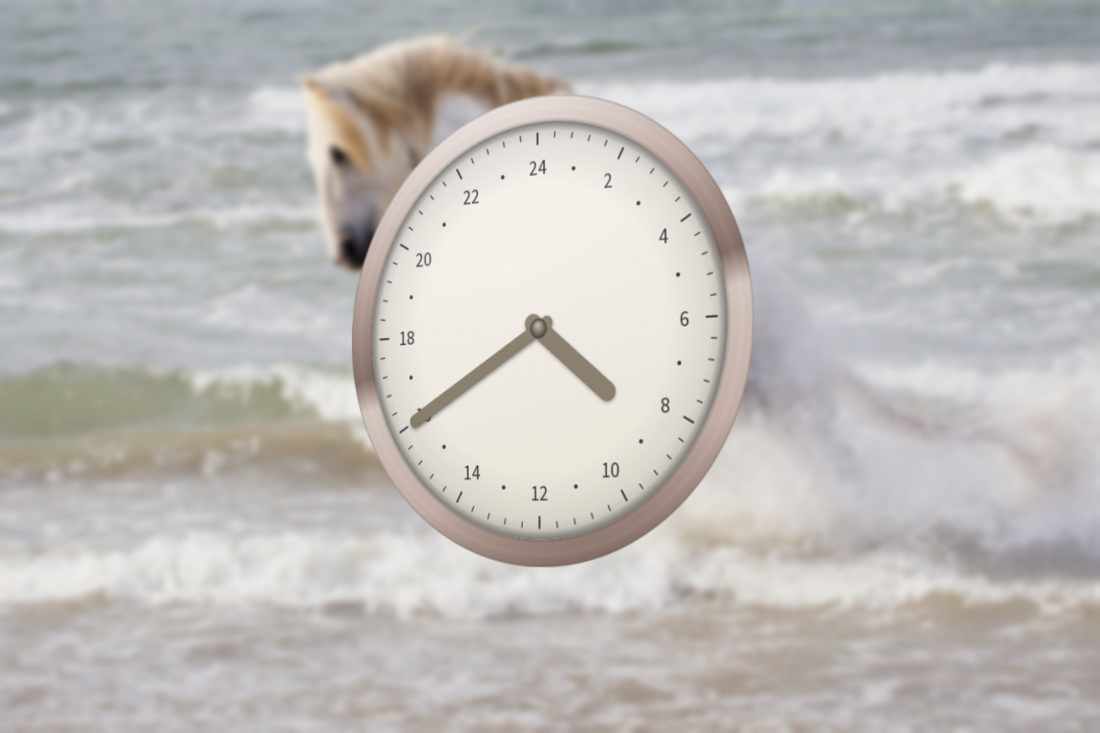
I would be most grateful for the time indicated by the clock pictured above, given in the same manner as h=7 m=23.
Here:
h=8 m=40
